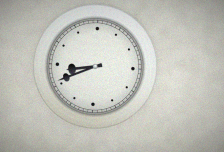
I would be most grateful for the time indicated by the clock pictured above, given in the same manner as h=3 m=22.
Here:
h=8 m=41
